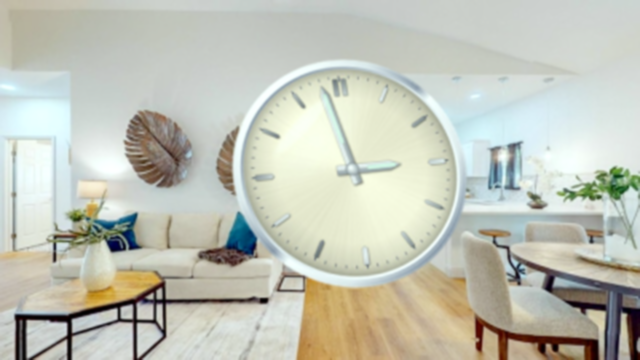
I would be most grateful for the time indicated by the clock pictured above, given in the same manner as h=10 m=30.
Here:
h=2 m=58
